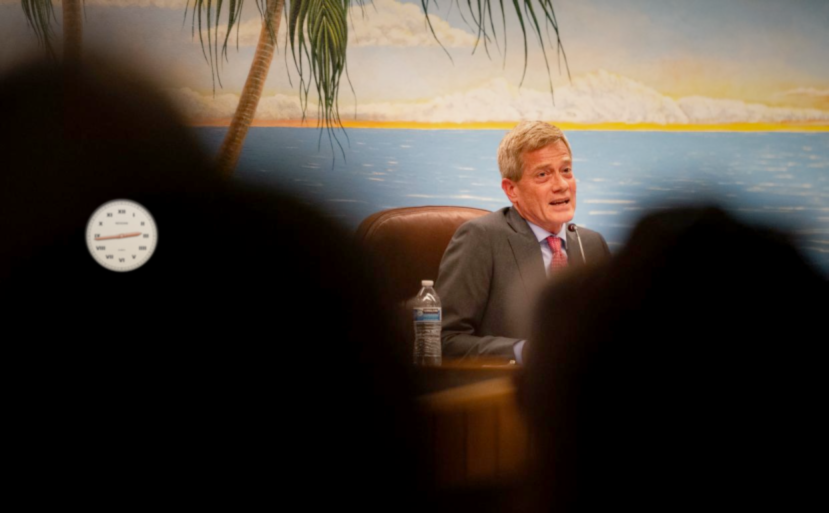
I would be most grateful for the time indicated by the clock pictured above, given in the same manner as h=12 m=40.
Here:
h=2 m=44
